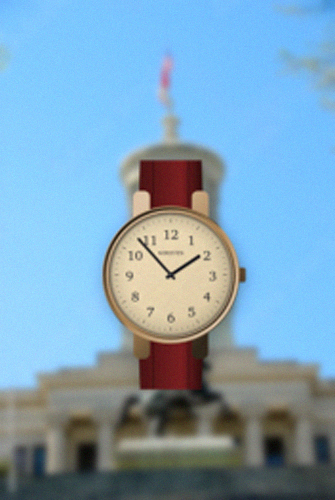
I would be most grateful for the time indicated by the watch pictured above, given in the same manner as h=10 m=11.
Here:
h=1 m=53
